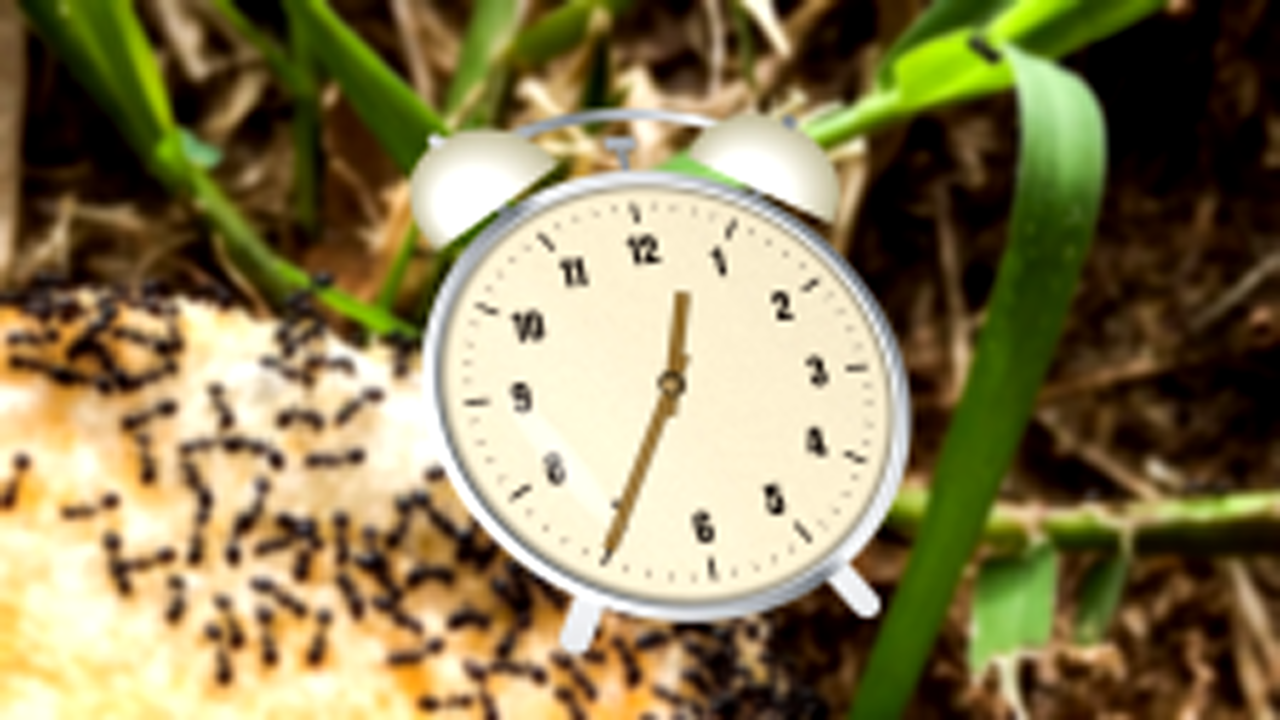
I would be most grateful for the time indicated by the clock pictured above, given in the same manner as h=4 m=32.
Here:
h=12 m=35
